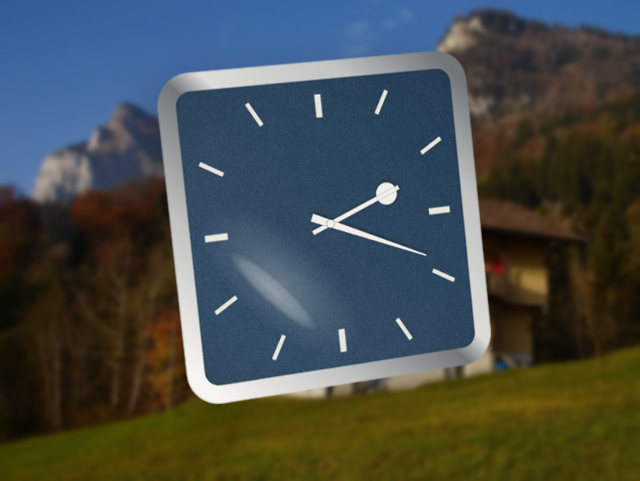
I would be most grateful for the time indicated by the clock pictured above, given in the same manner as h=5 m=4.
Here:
h=2 m=19
